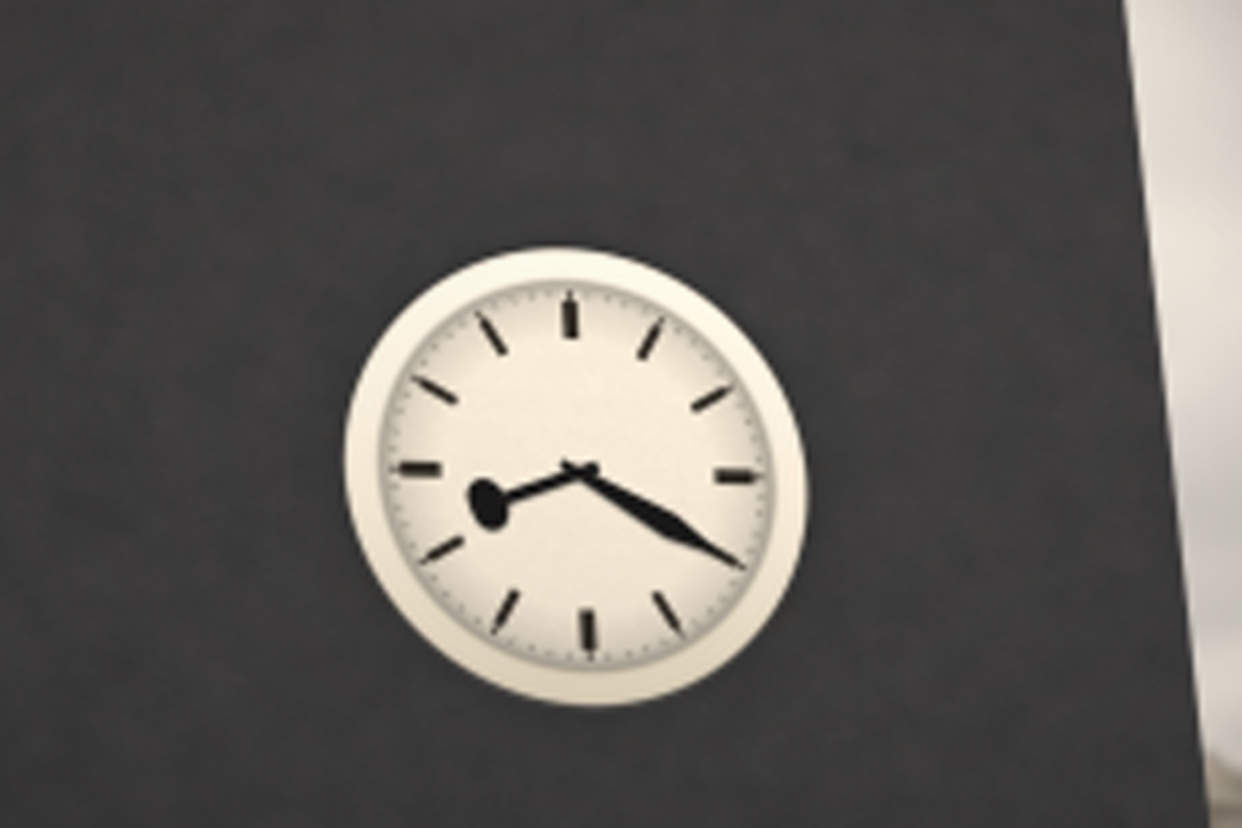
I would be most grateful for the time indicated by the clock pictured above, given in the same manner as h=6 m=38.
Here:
h=8 m=20
